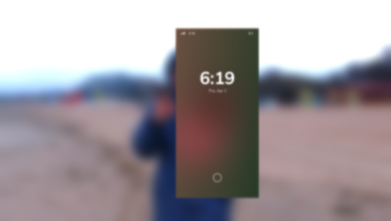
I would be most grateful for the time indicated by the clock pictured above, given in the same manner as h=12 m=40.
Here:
h=6 m=19
